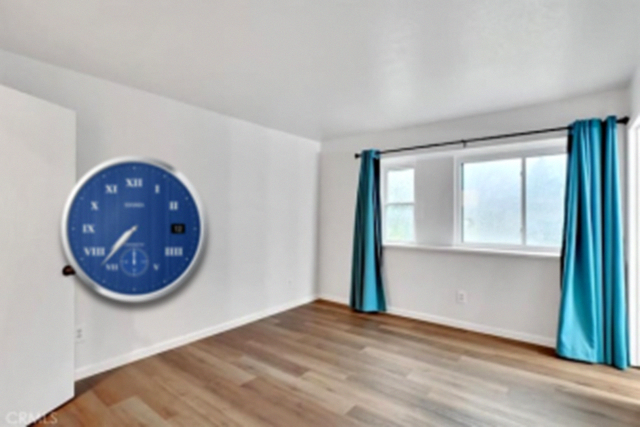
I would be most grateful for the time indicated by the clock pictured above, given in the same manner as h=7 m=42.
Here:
h=7 m=37
